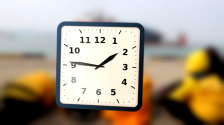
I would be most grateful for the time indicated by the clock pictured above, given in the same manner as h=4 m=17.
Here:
h=1 m=46
